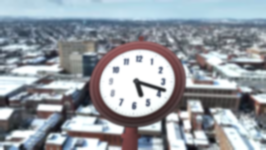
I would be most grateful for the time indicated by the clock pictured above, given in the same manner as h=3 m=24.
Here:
h=5 m=18
